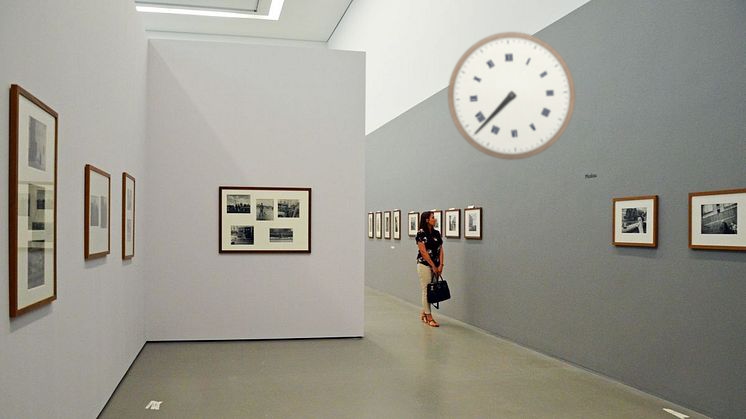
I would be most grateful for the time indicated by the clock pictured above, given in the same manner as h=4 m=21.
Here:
h=7 m=38
